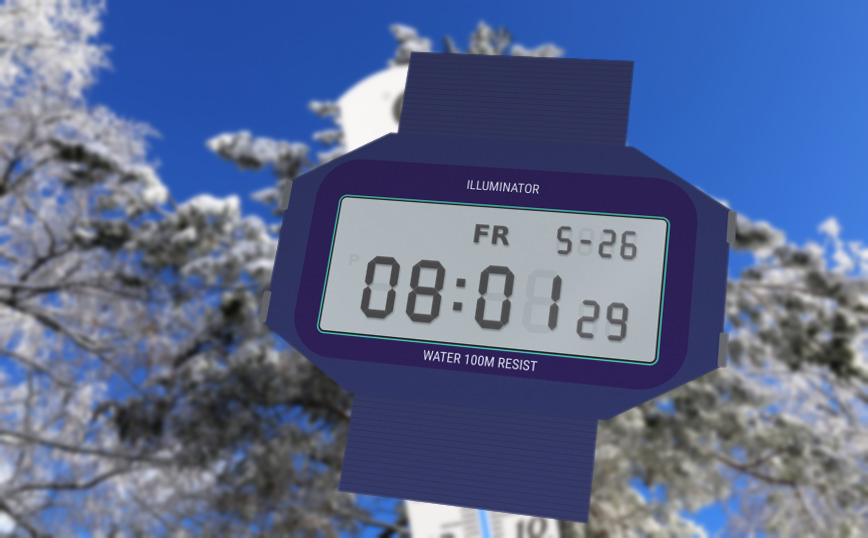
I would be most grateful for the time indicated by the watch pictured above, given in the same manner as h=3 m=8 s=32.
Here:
h=8 m=1 s=29
